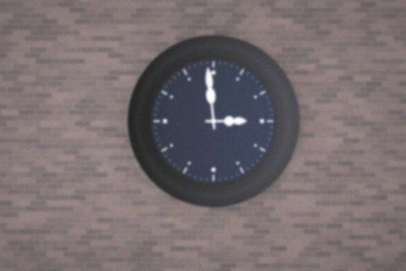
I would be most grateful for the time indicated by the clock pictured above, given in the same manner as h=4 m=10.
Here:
h=2 m=59
